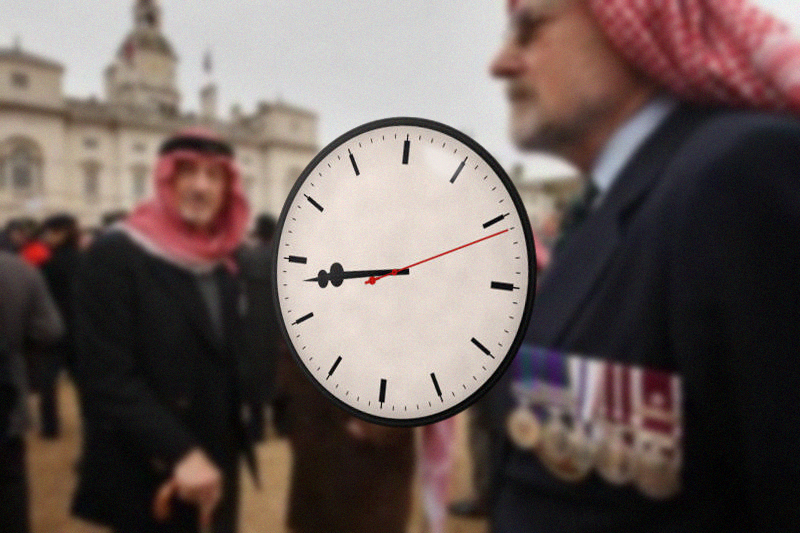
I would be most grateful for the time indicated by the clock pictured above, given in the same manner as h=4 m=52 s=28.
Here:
h=8 m=43 s=11
